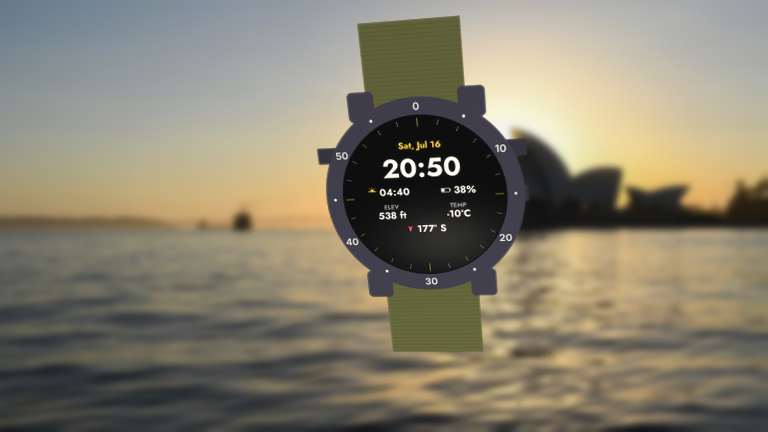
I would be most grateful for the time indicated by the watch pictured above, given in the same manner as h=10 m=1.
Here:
h=20 m=50
